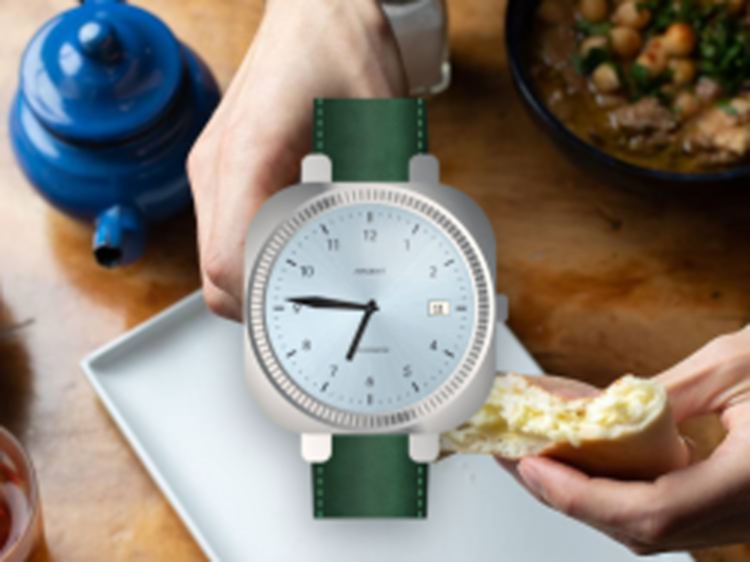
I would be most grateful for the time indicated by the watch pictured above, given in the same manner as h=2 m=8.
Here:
h=6 m=46
